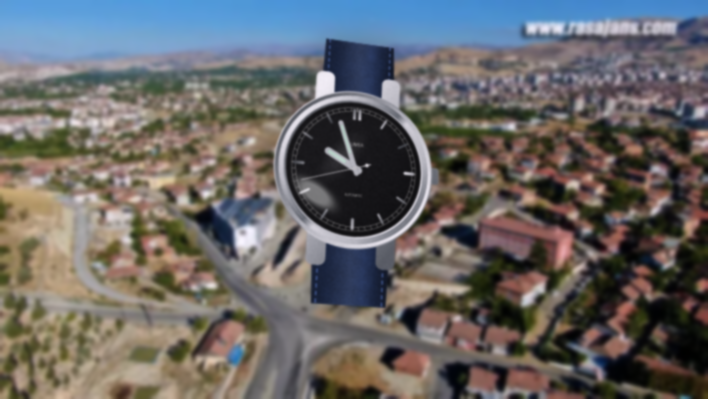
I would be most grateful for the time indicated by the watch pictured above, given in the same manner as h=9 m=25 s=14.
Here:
h=9 m=56 s=42
